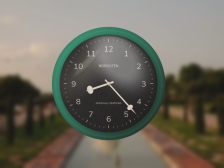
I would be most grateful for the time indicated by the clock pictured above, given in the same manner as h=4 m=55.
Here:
h=8 m=23
